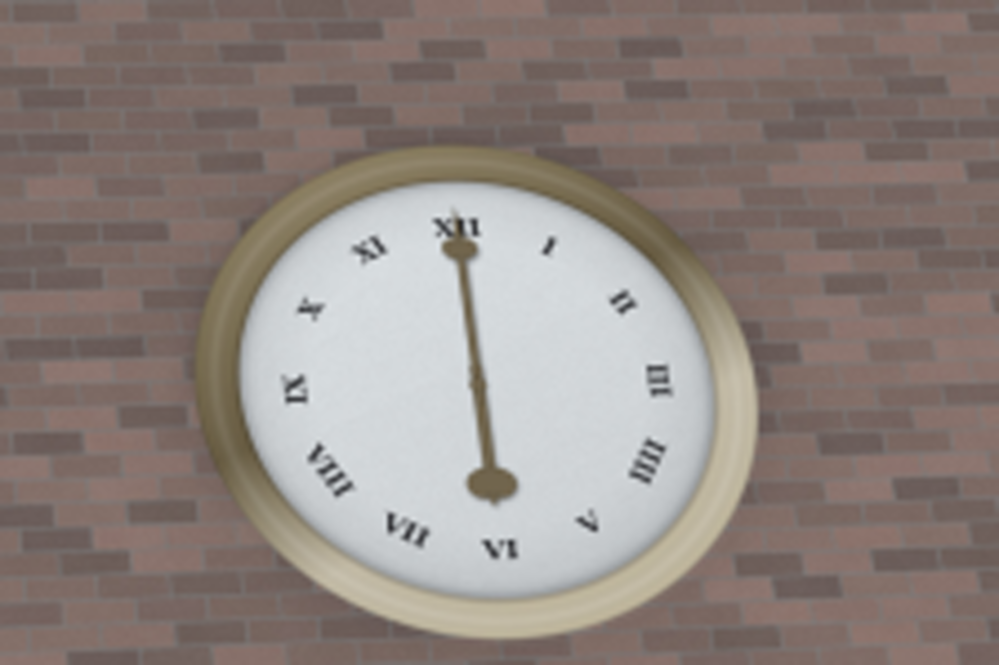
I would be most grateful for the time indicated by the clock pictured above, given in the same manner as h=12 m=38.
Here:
h=6 m=0
